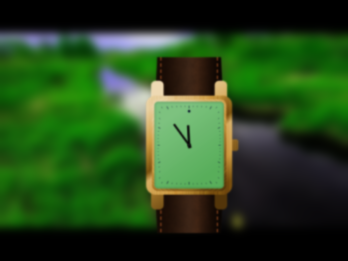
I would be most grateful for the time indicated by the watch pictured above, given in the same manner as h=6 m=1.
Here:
h=11 m=54
